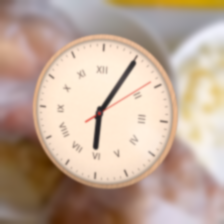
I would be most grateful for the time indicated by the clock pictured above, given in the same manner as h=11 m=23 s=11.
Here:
h=6 m=5 s=9
